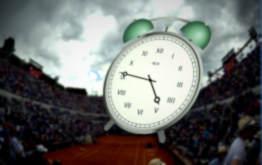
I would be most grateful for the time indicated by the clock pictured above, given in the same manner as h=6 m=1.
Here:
h=4 m=46
